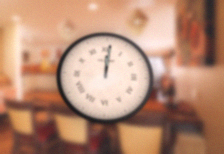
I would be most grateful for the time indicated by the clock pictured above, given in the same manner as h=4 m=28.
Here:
h=12 m=1
